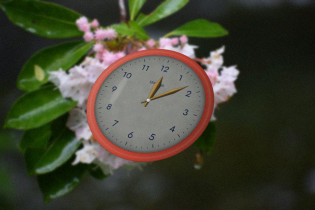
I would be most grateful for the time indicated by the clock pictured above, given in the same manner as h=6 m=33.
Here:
h=12 m=8
